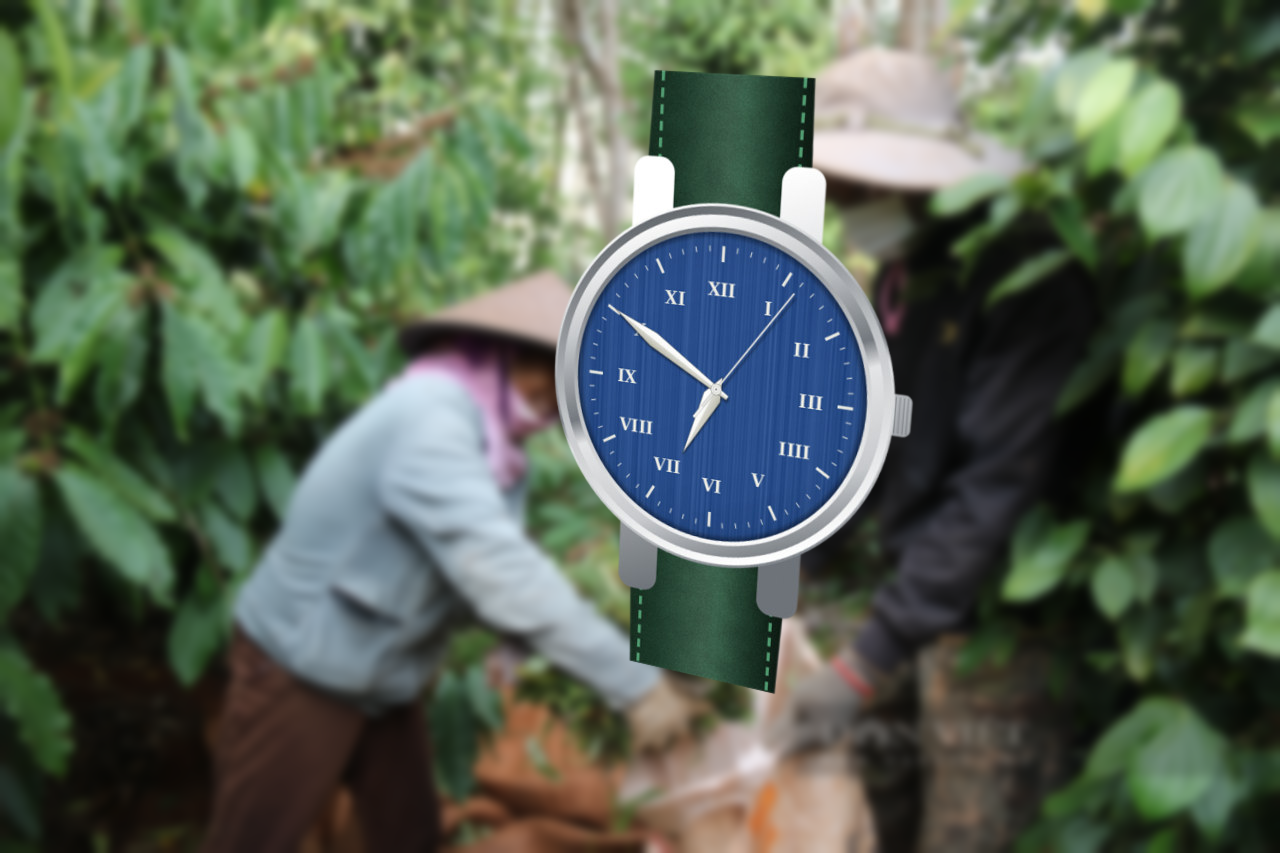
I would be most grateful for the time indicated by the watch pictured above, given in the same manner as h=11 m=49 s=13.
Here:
h=6 m=50 s=6
